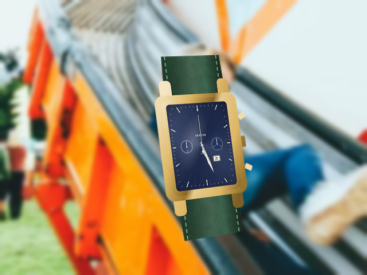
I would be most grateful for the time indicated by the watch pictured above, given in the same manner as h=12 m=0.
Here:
h=5 m=27
